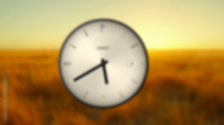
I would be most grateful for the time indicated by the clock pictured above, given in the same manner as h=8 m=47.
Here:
h=5 m=40
